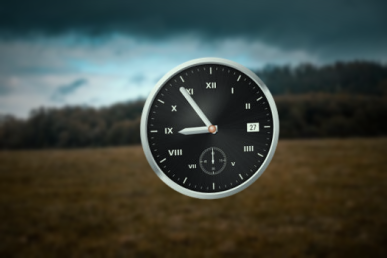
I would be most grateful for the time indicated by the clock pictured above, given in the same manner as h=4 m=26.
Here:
h=8 m=54
